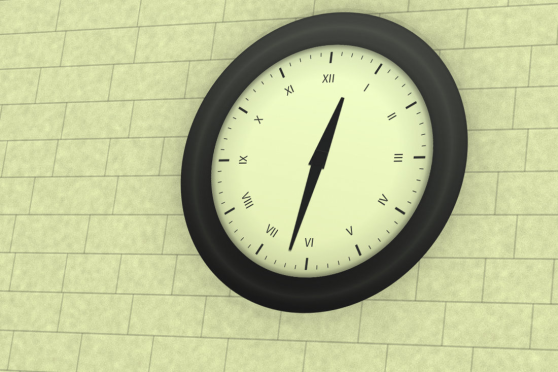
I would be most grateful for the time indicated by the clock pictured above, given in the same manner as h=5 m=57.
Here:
h=12 m=32
